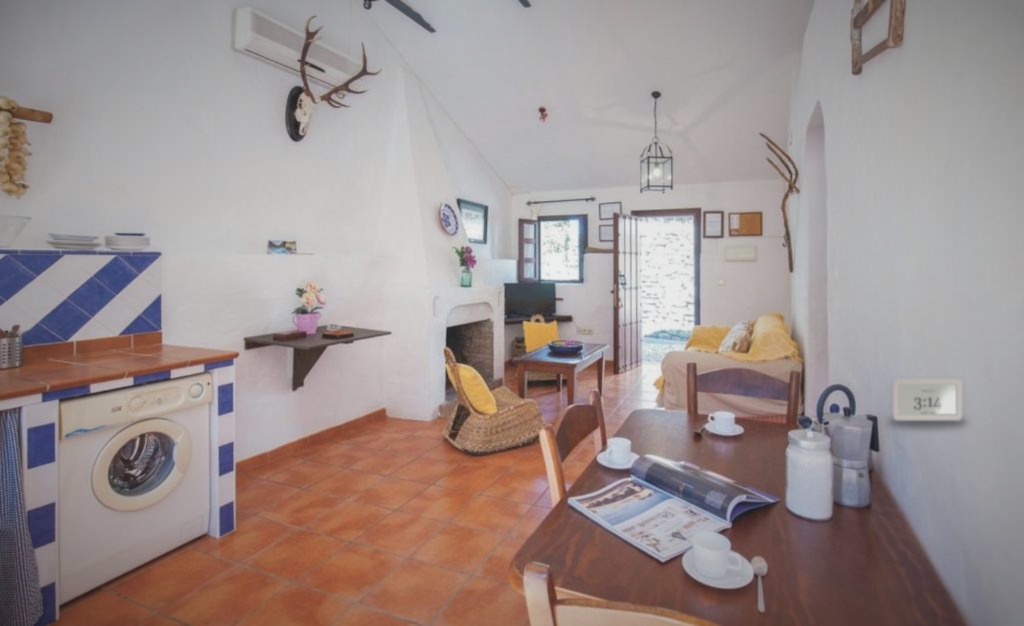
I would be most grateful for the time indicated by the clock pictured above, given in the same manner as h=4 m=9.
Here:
h=3 m=14
